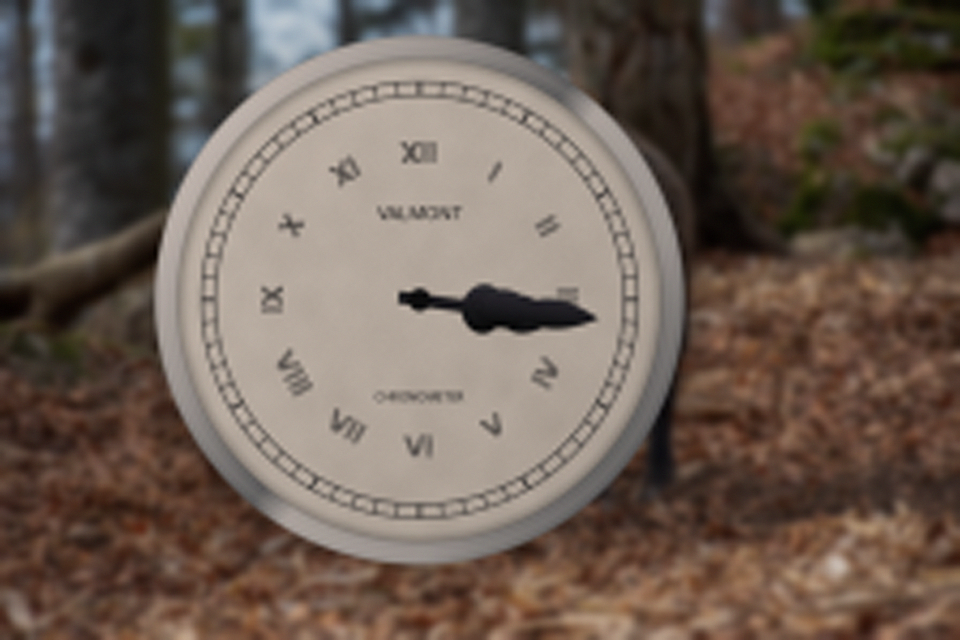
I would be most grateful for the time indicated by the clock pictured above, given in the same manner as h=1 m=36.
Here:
h=3 m=16
